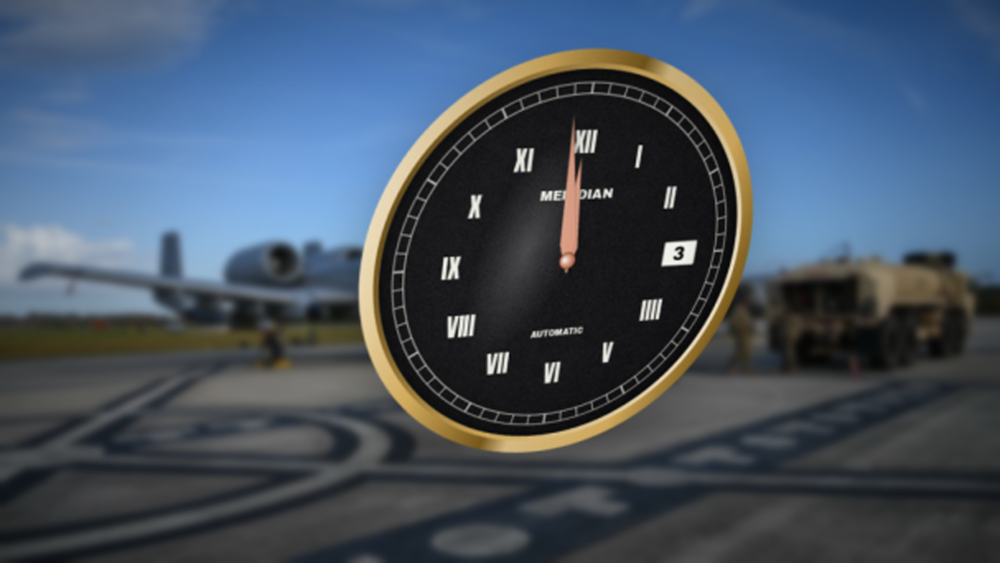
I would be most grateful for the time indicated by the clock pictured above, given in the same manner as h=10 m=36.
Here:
h=11 m=59
